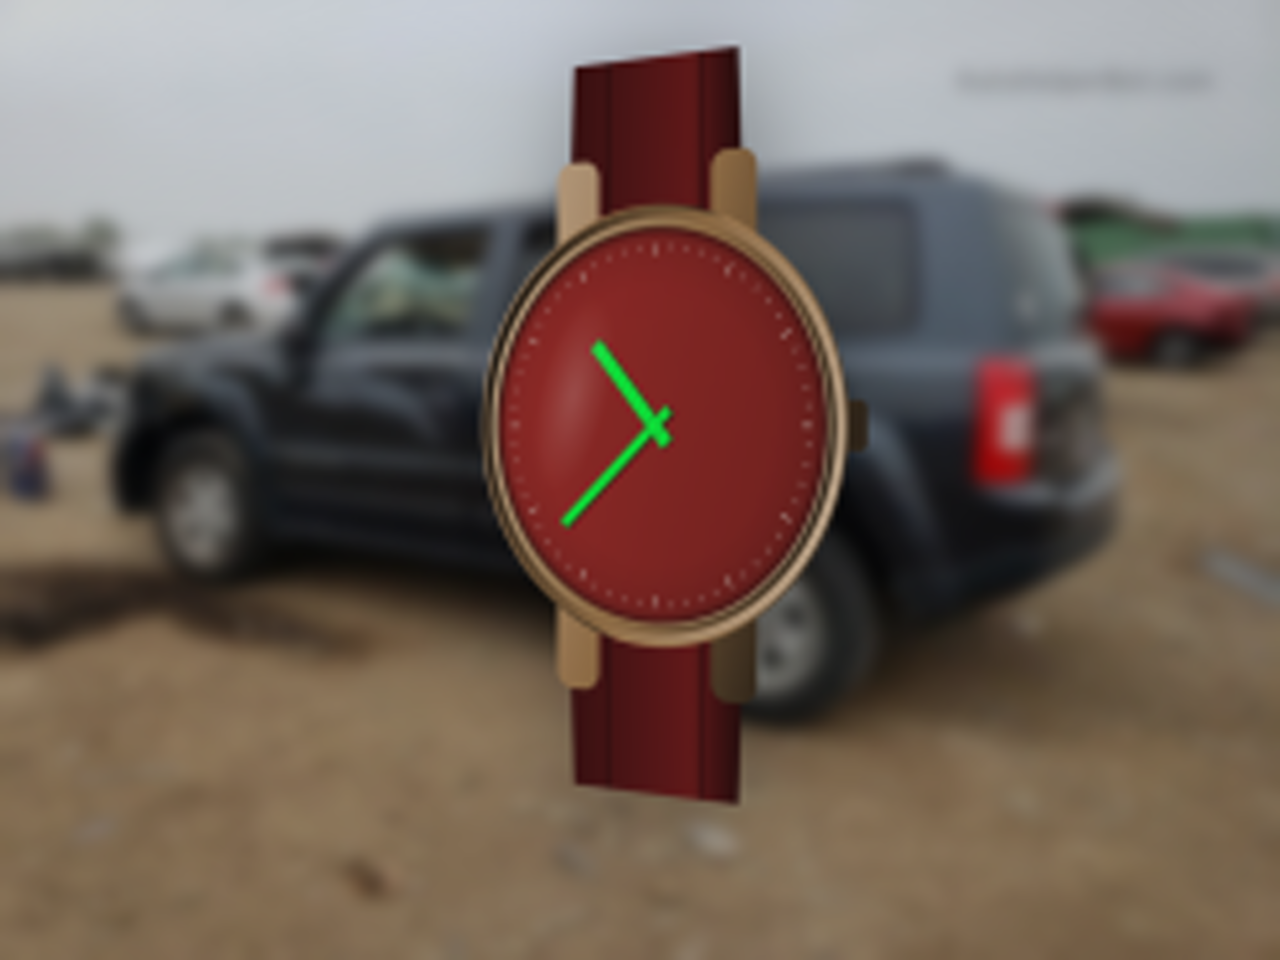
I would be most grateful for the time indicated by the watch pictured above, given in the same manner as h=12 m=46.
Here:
h=10 m=38
